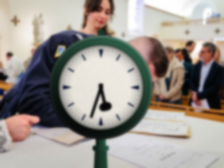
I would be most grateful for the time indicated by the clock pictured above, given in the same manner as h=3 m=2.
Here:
h=5 m=33
